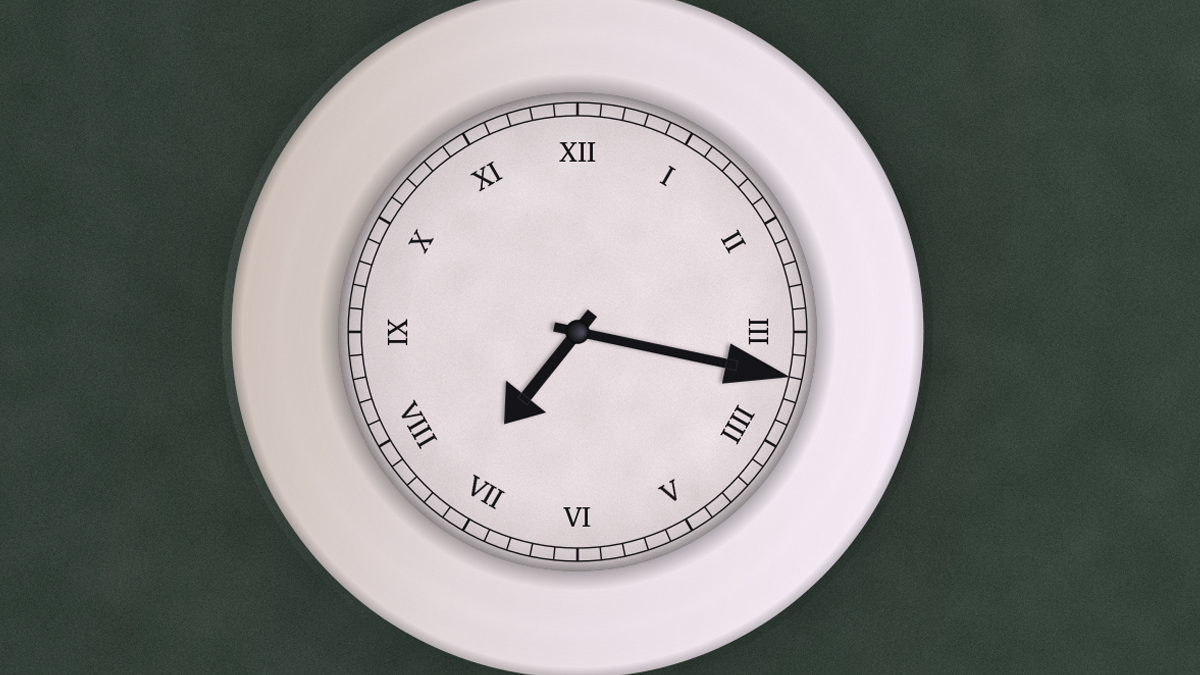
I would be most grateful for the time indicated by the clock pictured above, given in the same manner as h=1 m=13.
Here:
h=7 m=17
